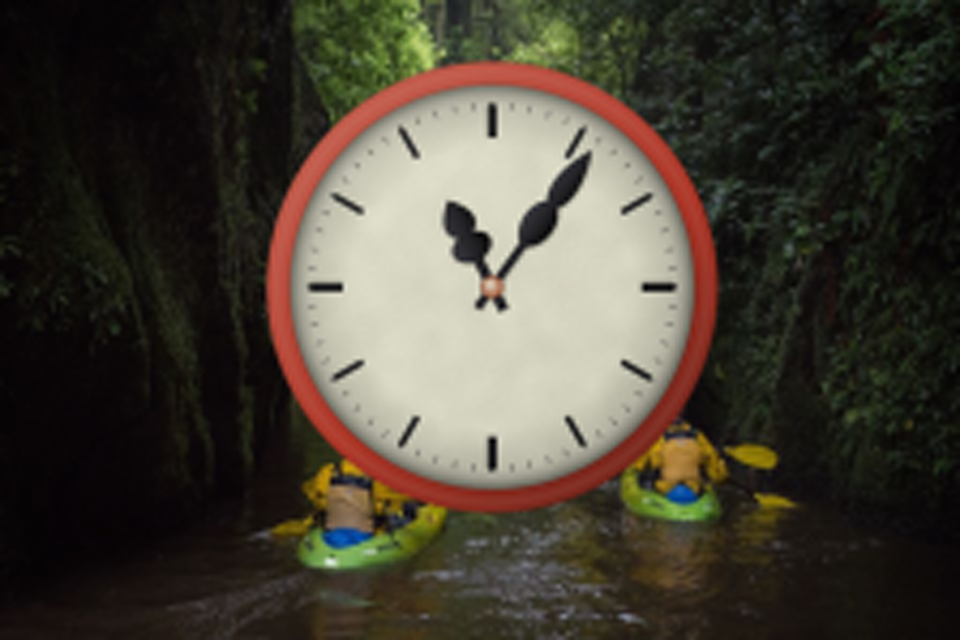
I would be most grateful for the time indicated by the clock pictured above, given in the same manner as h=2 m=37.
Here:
h=11 m=6
